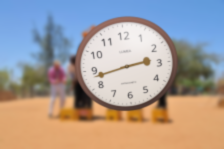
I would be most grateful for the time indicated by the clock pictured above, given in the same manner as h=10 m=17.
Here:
h=2 m=43
